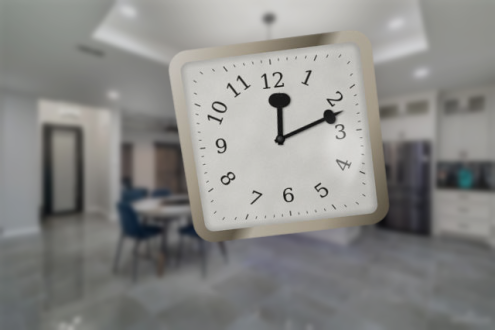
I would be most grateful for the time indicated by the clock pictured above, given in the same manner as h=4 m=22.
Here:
h=12 m=12
